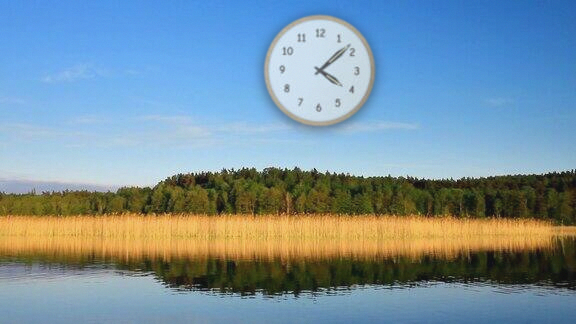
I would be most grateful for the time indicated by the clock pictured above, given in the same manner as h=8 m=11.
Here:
h=4 m=8
